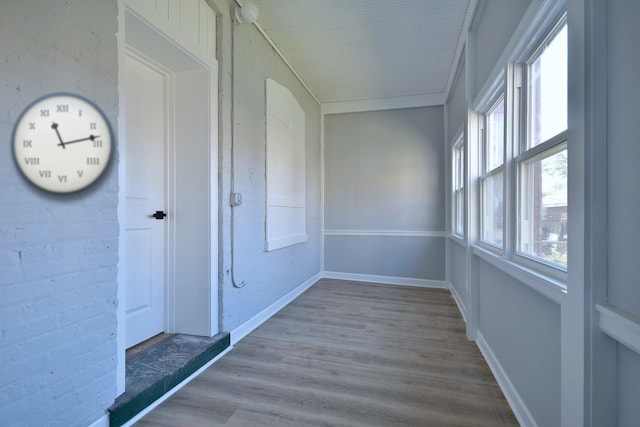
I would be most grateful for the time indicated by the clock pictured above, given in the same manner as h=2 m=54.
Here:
h=11 m=13
